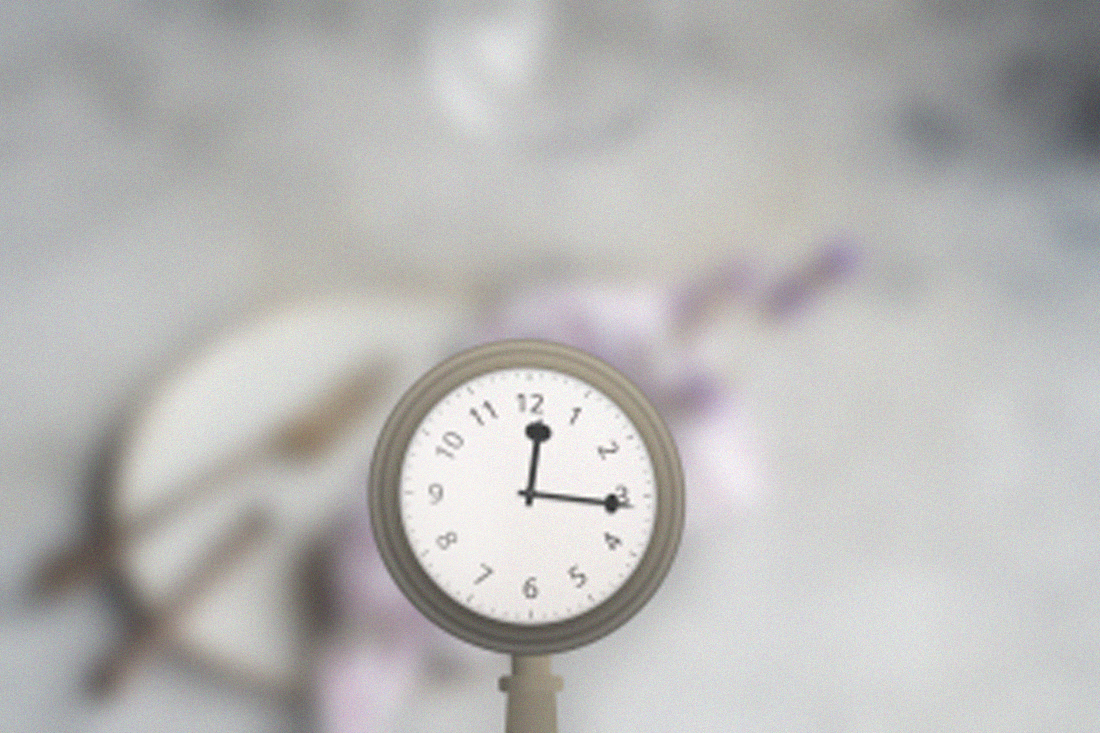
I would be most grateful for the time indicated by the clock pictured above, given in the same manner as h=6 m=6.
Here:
h=12 m=16
